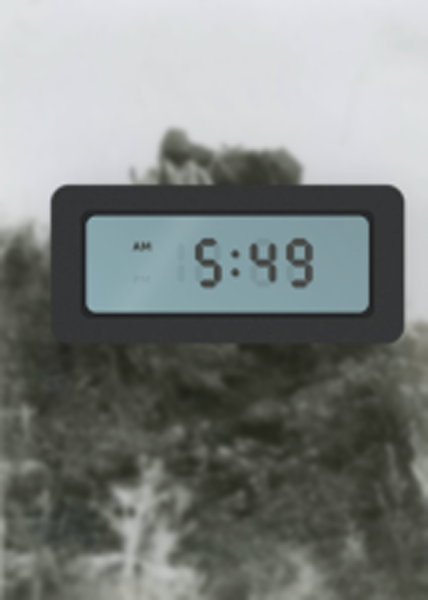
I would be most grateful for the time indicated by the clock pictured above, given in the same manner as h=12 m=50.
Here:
h=5 m=49
